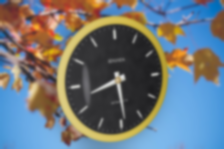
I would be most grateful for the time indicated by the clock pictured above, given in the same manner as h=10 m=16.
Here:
h=8 m=29
